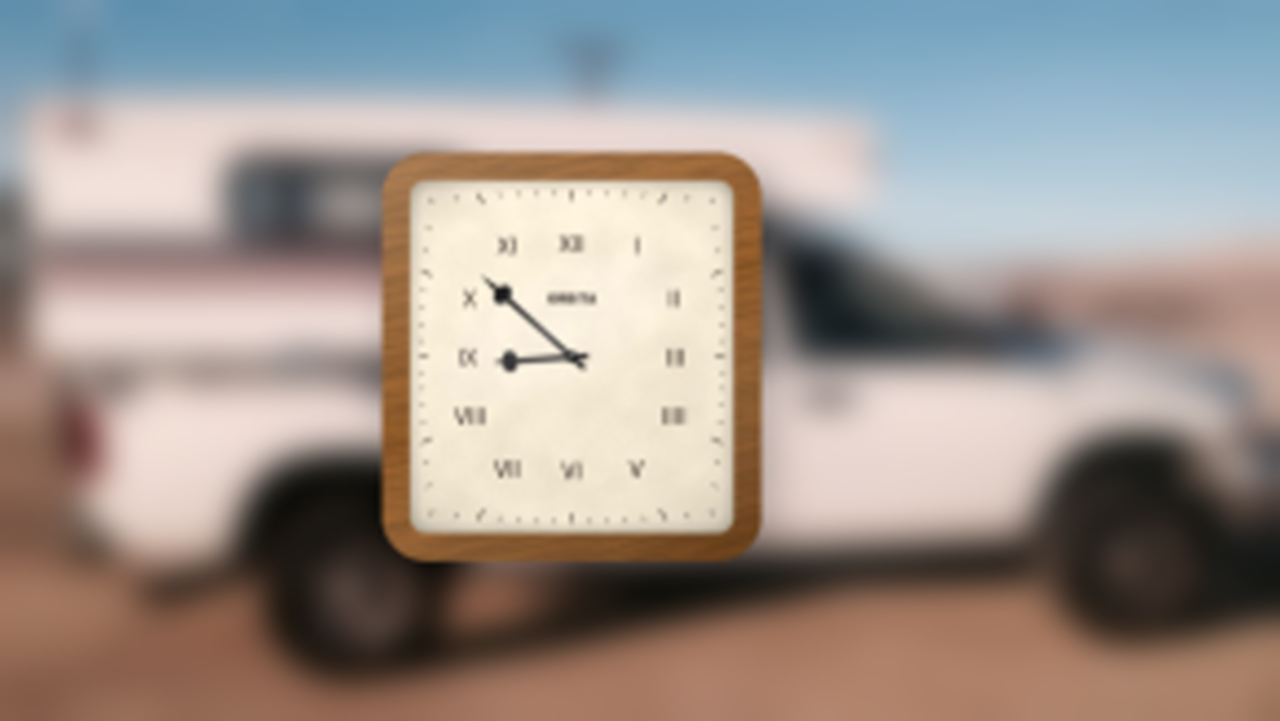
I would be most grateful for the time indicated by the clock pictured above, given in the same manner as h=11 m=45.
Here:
h=8 m=52
